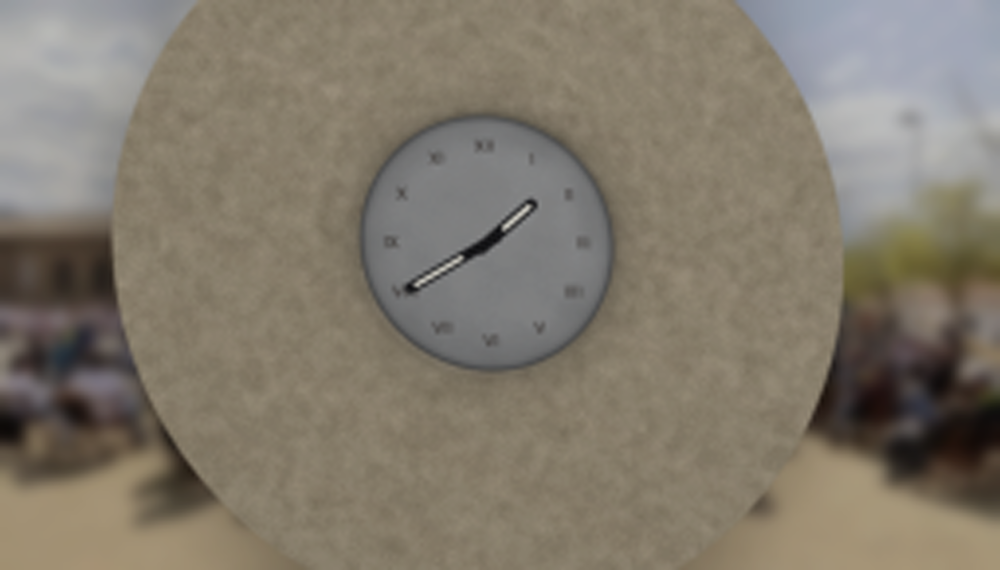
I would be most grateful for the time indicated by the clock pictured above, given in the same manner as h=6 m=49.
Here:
h=1 m=40
